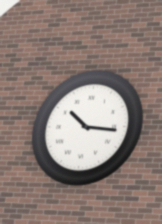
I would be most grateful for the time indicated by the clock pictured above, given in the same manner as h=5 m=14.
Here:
h=10 m=16
